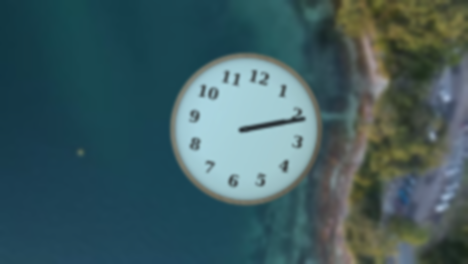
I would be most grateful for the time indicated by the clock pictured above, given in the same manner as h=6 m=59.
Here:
h=2 m=11
